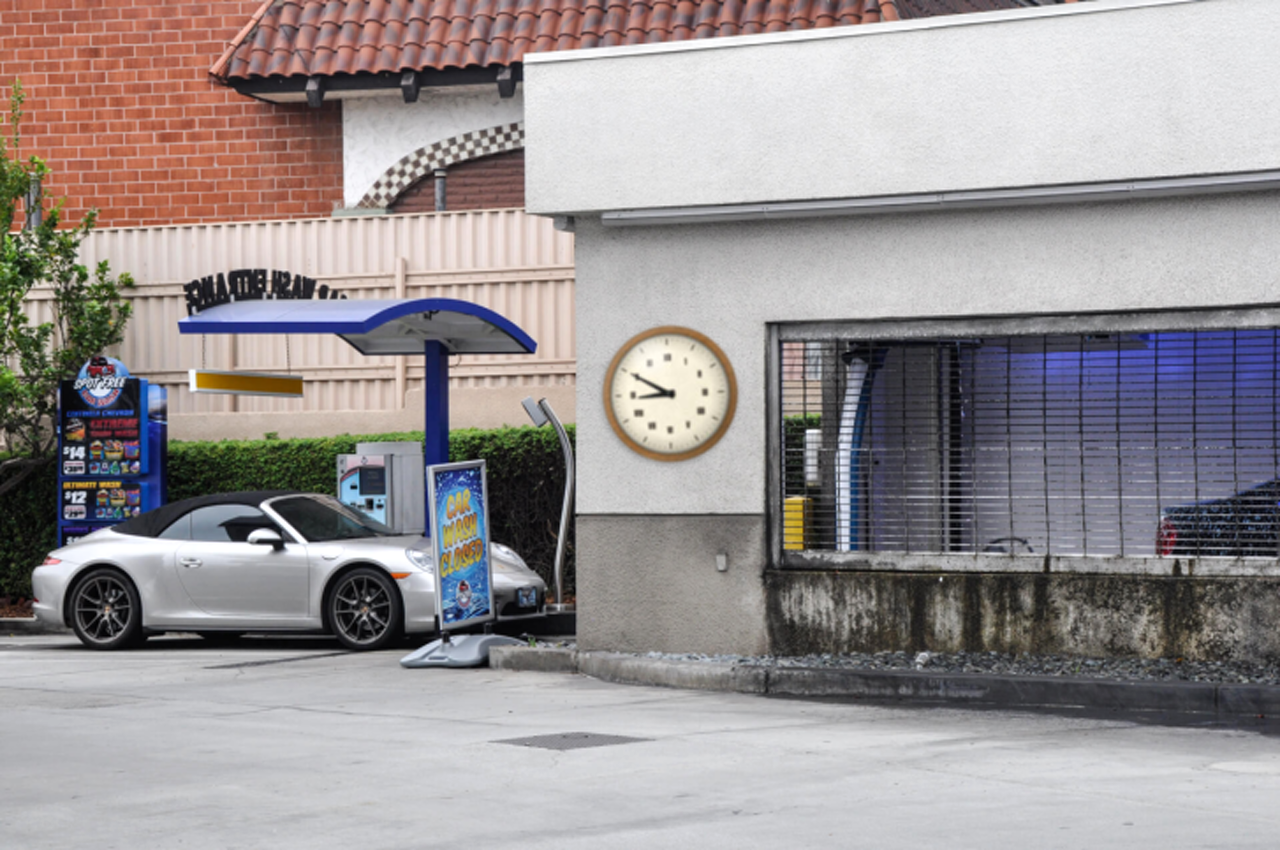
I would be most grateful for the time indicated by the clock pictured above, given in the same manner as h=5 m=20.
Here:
h=8 m=50
